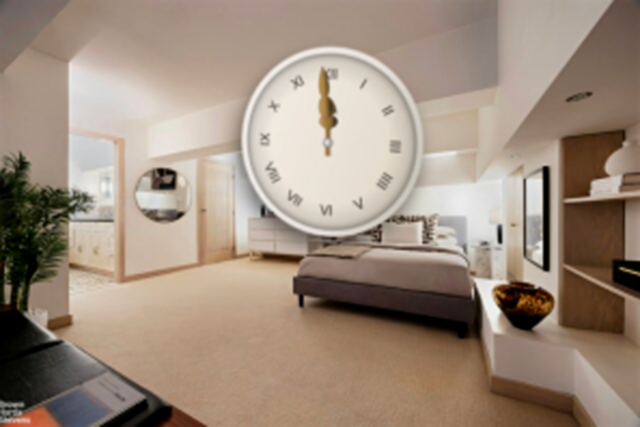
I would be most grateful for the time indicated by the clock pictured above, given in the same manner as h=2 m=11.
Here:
h=11 m=59
